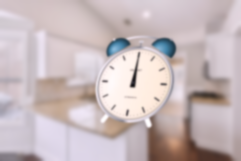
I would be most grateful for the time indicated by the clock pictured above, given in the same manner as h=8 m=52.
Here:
h=12 m=0
